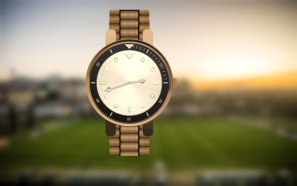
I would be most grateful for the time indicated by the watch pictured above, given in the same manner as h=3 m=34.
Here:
h=2 m=42
